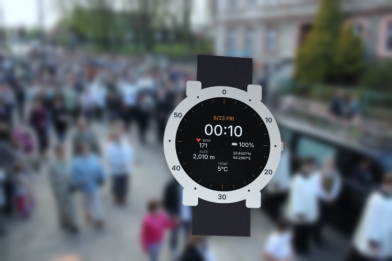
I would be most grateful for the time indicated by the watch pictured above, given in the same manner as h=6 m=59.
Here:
h=0 m=10
